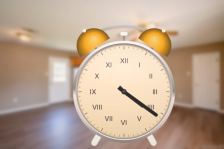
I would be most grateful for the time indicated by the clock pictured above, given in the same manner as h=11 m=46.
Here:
h=4 m=21
